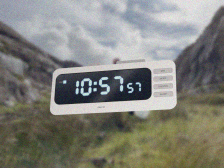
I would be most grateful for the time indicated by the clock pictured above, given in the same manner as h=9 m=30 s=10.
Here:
h=10 m=57 s=57
